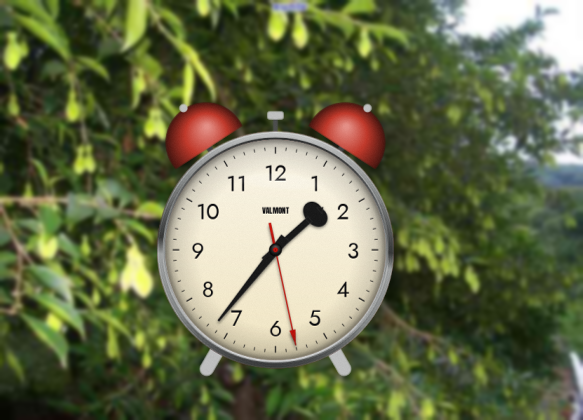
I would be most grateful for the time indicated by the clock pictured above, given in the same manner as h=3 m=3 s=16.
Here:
h=1 m=36 s=28
